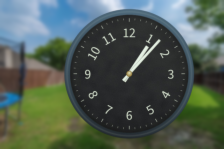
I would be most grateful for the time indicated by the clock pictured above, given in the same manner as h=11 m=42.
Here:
h=1 m=7
